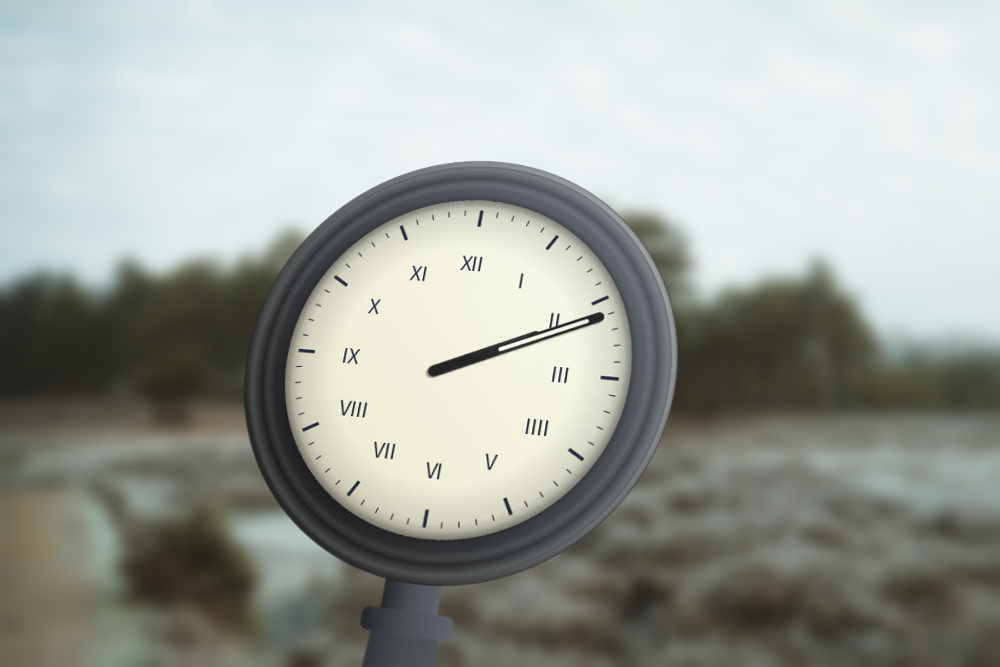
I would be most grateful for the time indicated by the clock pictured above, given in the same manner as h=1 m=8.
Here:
h=2 m=11
